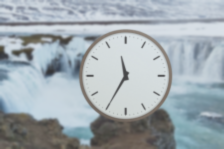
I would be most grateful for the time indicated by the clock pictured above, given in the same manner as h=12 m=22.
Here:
h=11 m=35
